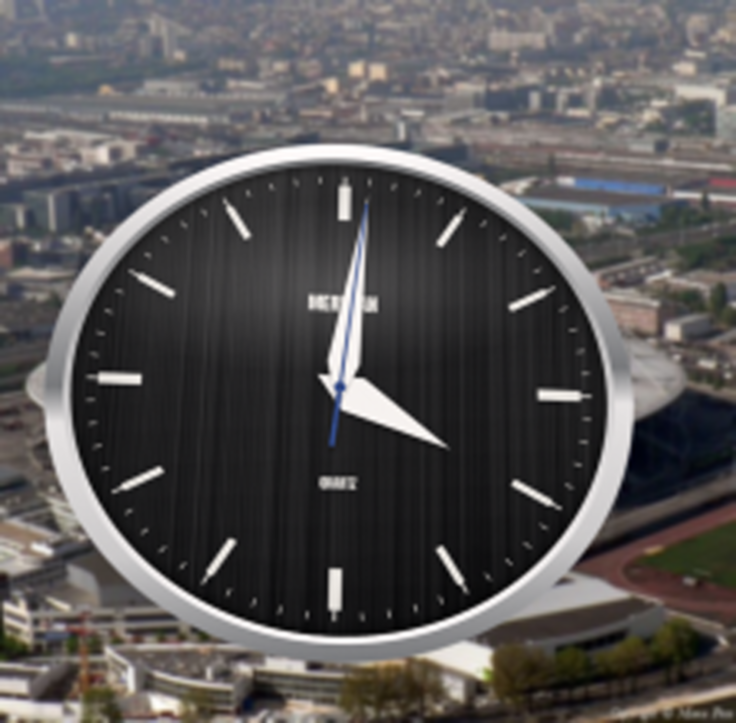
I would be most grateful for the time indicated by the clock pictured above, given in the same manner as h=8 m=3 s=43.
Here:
h=4 m=1 s=1
